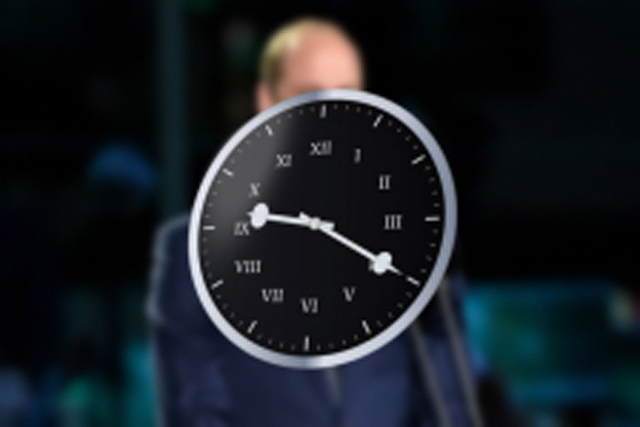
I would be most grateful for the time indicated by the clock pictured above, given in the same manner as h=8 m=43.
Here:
h=9 m=20
